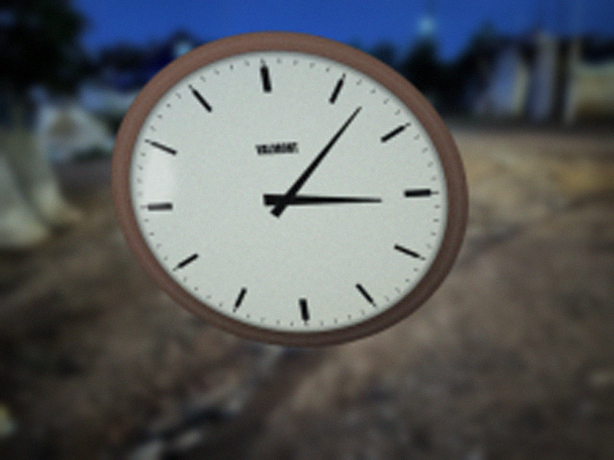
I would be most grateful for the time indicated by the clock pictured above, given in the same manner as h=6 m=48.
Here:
h=3 m=7
